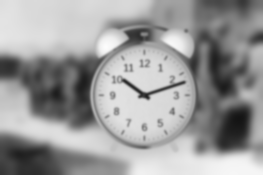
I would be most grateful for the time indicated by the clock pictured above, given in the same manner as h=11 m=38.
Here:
h=10 m=12
